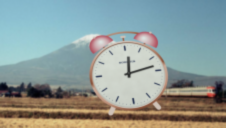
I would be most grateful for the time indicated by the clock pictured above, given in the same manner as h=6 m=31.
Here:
h=12 m=13
